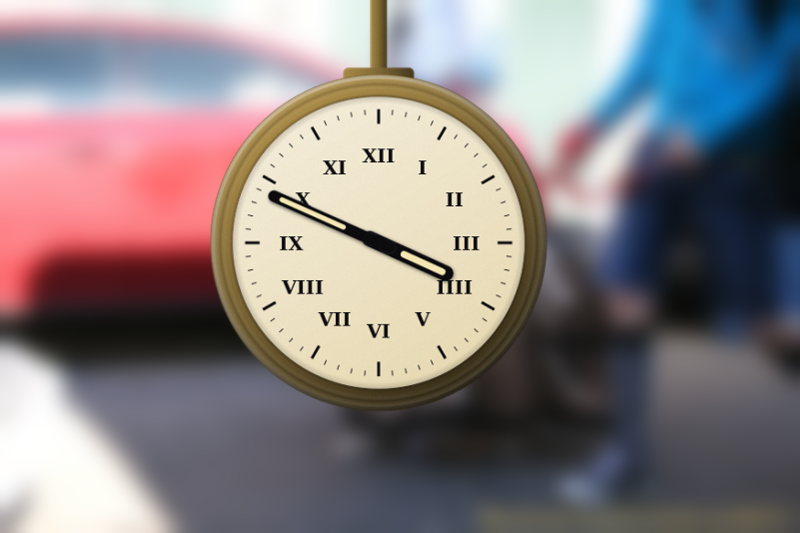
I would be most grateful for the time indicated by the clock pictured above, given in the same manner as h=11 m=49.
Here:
h=3 m=49
